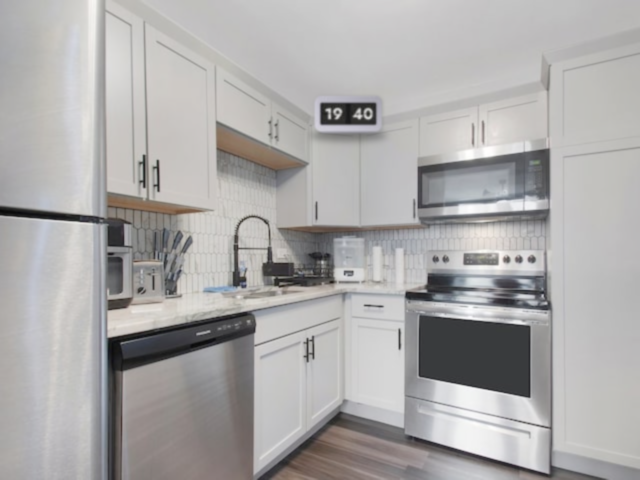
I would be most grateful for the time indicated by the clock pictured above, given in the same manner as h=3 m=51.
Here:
h=19 m=40
